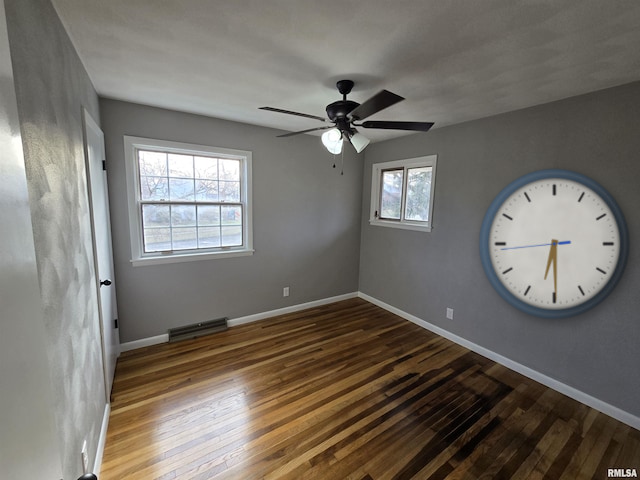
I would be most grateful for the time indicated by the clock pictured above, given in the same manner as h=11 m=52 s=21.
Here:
h=6 m=29 s=44
